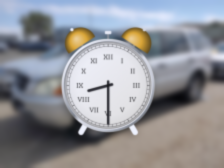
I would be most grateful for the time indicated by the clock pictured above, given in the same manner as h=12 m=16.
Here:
h=8 m=30
